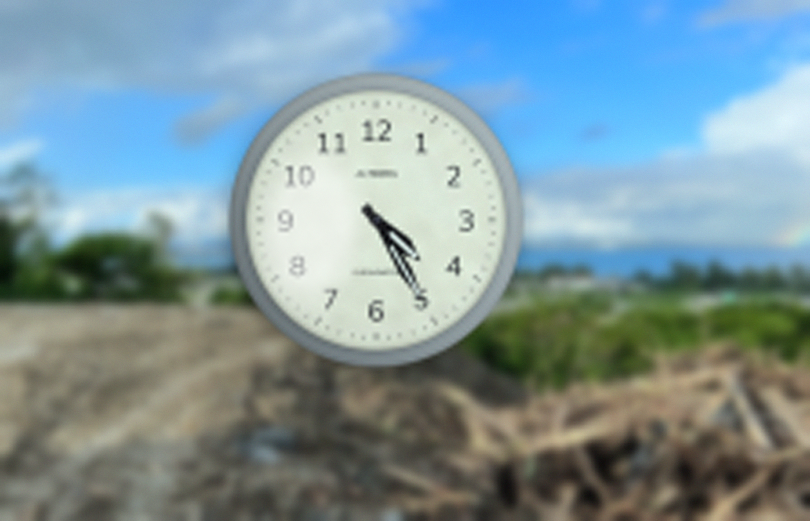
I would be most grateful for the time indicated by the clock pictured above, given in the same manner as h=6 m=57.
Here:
h=4 m=25
